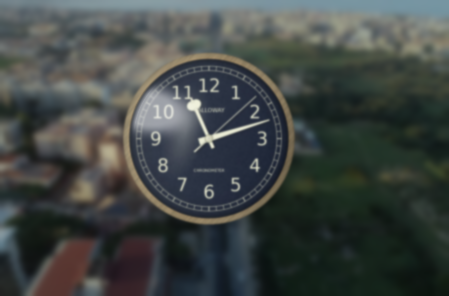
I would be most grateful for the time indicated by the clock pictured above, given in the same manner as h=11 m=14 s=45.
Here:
h=11 m=12 s=8
